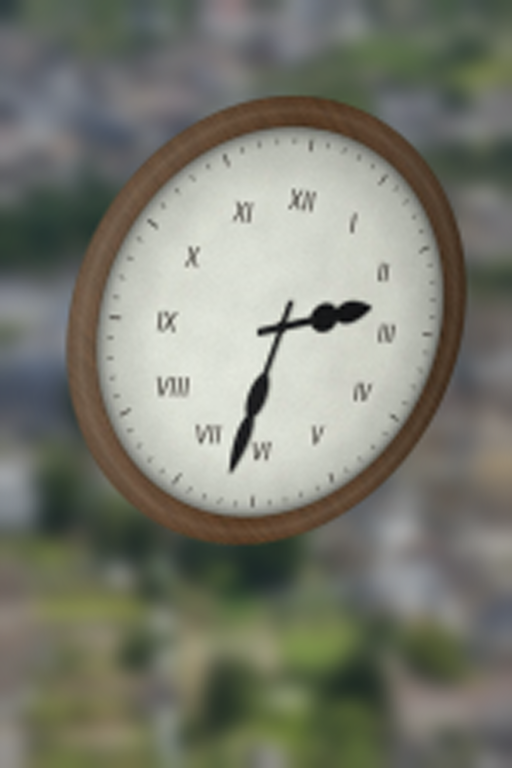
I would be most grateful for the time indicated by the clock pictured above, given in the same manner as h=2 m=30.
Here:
h=2 m=32
